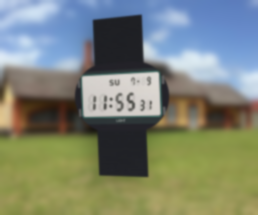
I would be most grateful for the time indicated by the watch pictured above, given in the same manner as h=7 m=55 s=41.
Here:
h=11 m=55 s=31
